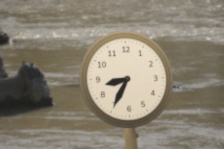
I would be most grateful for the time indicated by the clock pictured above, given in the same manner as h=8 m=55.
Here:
h=8 m=35
